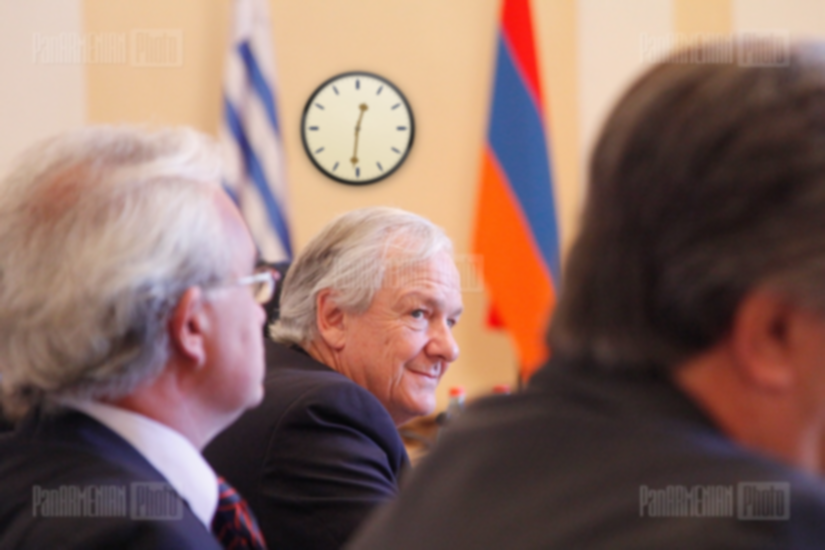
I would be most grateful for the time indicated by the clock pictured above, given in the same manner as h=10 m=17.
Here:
h=12 m=31
